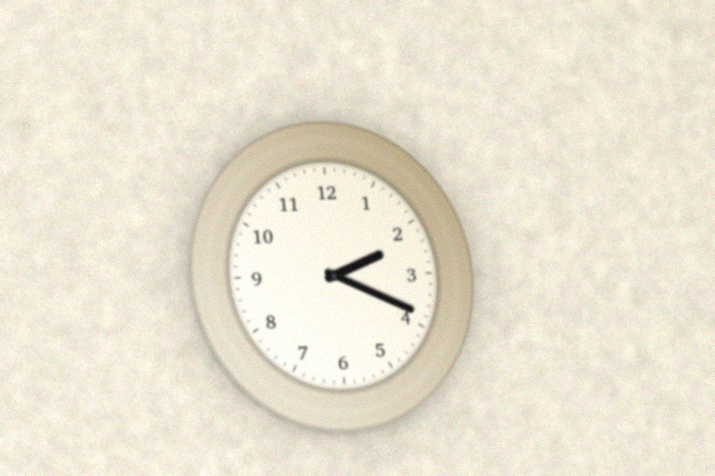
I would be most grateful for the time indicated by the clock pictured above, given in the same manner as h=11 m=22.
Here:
h=2 m=19
